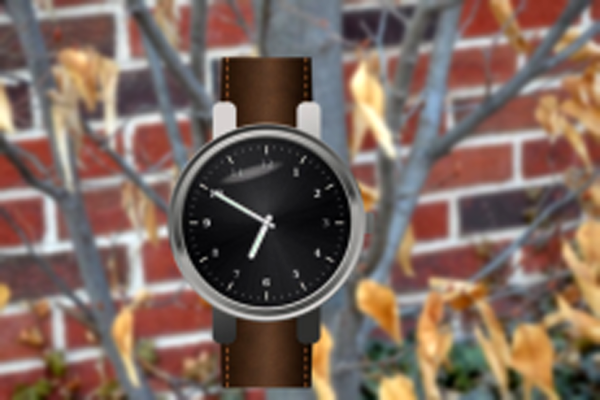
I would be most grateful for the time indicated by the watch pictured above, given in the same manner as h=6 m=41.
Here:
h=6 m=50
